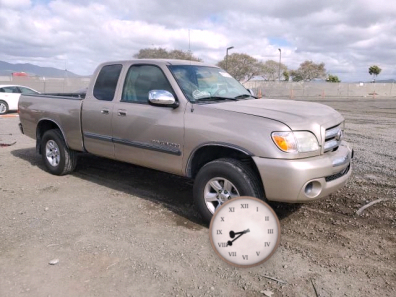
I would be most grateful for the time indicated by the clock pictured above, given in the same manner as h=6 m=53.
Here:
h=8 m=39
